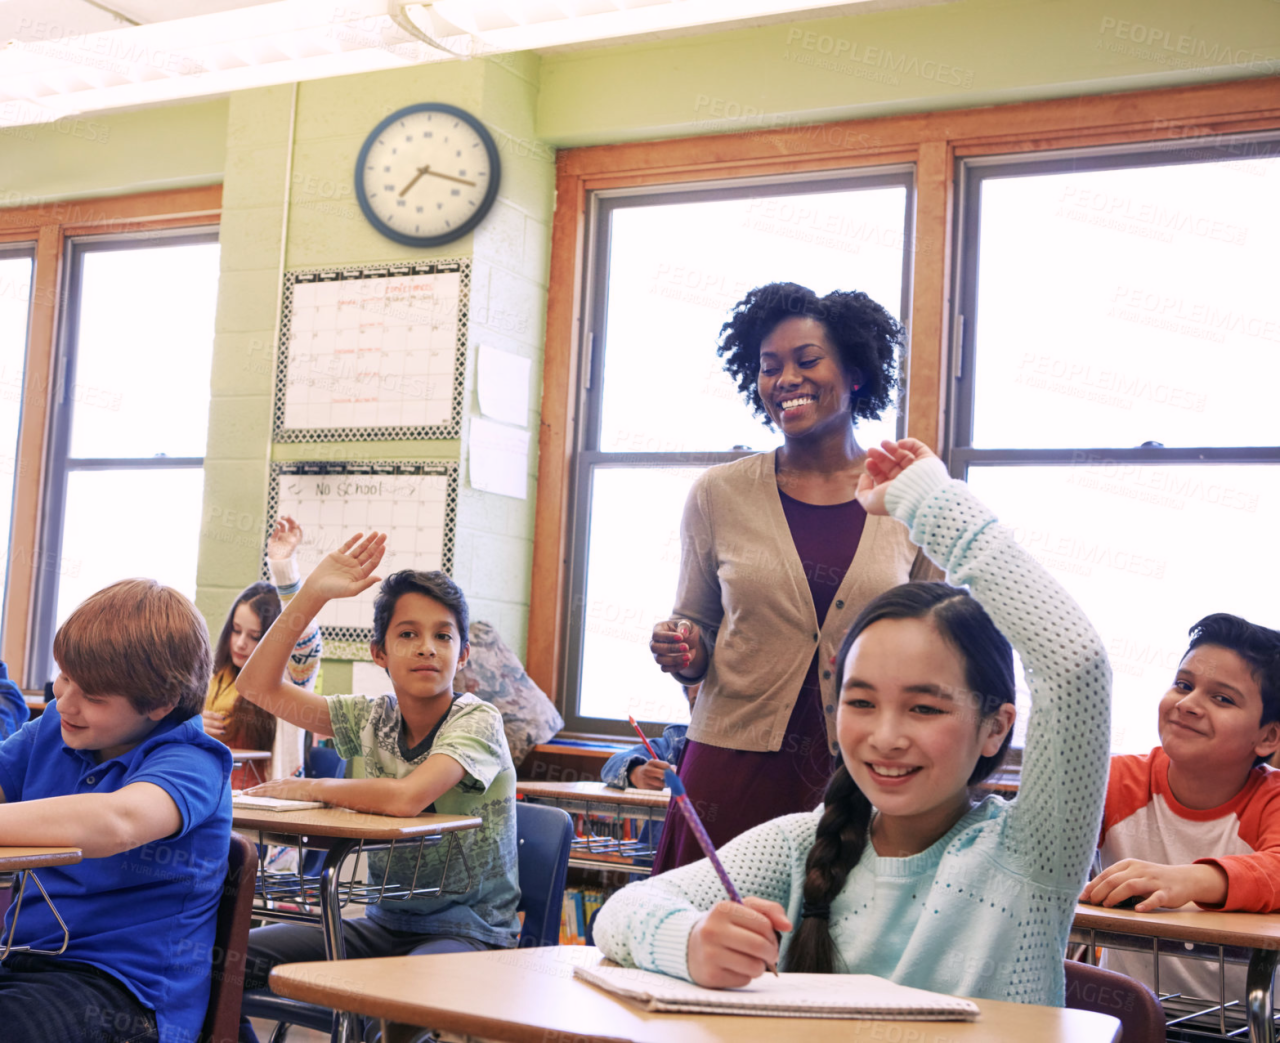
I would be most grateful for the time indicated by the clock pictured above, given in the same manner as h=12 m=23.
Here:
h=7 m=17
